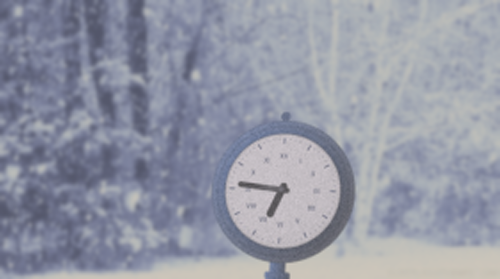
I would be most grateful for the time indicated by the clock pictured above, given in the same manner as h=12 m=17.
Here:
h=6 m=46
